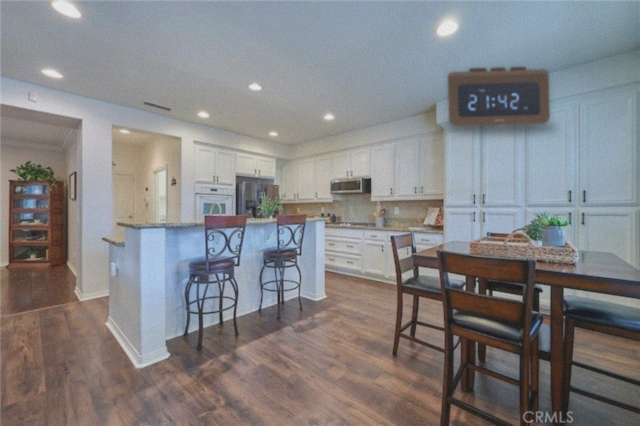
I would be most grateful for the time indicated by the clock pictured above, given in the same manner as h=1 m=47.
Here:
h=21 m=42
